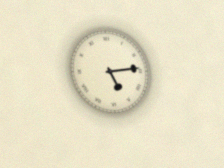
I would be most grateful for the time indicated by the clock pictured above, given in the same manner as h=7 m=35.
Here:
h=5 m=14
